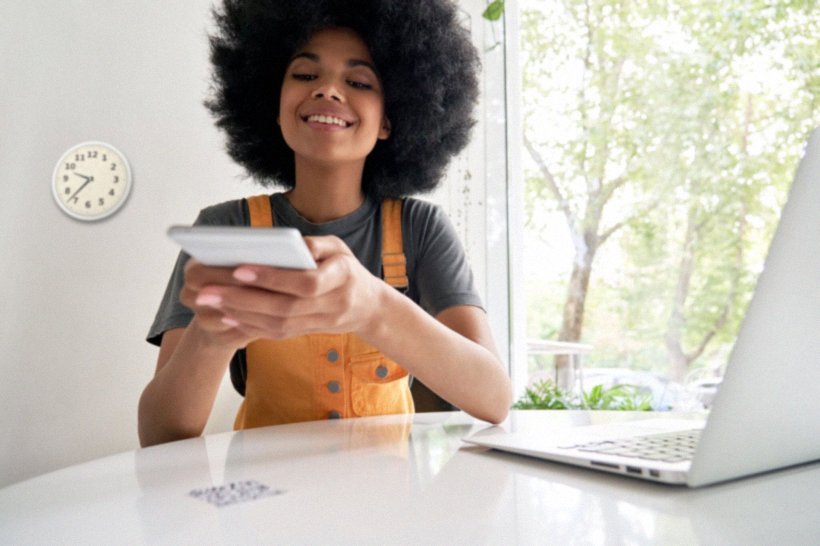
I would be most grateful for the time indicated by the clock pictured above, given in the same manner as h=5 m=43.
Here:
h=9 m=37
